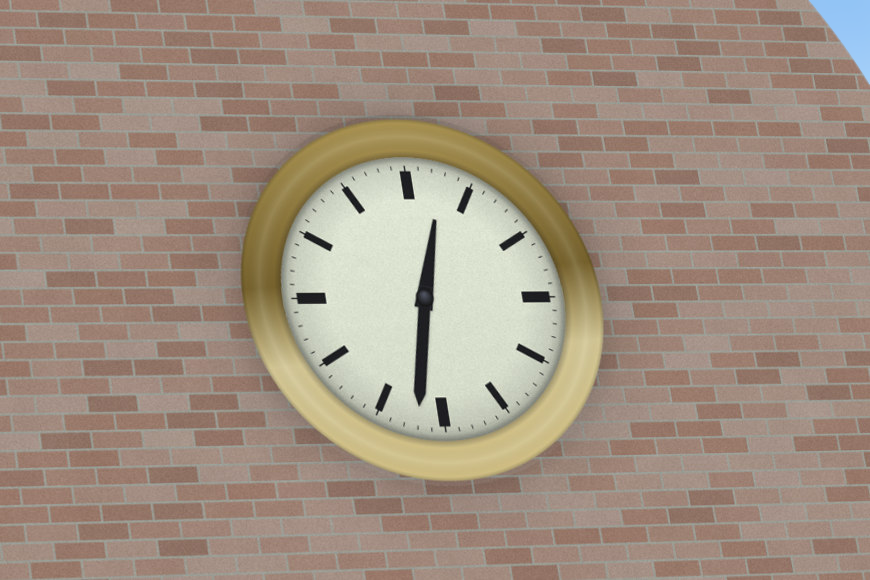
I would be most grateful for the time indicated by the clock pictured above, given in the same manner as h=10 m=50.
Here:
h=12 m=32
